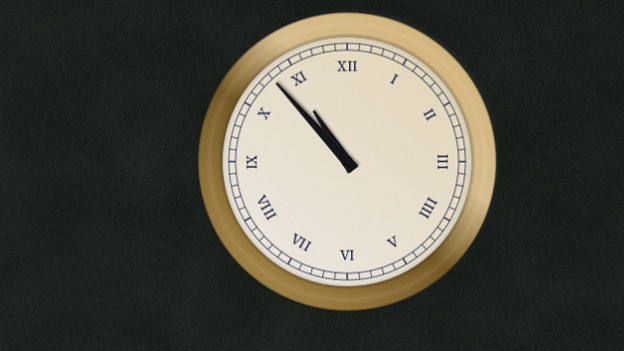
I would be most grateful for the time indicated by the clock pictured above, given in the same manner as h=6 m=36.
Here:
h=10 m=53
